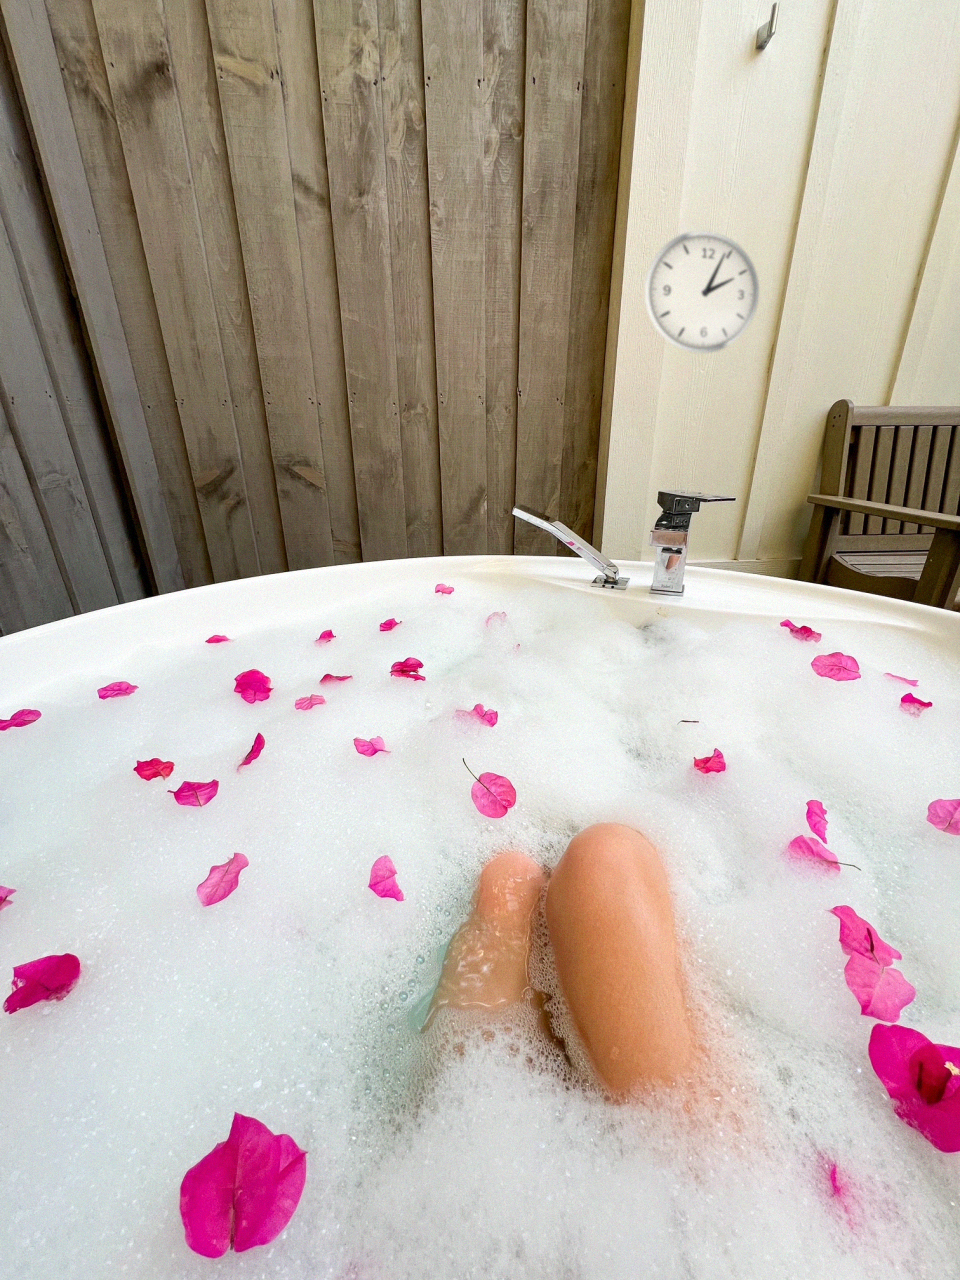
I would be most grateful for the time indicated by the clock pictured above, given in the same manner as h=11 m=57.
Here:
h=2 m=4
